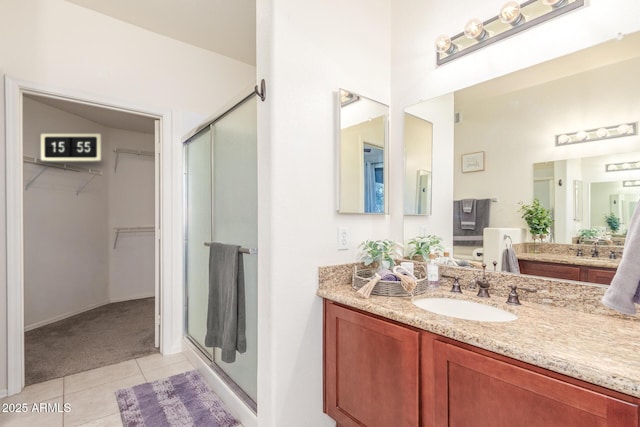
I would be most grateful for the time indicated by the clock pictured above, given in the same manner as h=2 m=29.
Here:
h=15 m=55
